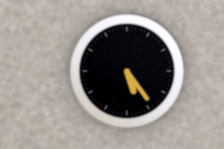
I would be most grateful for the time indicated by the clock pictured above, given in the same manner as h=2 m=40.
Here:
h=5 m=24
